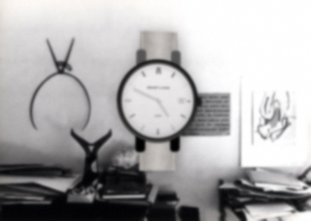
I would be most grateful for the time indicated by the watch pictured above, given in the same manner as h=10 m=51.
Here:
h=4 m=49
